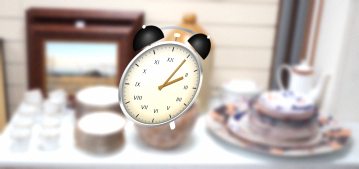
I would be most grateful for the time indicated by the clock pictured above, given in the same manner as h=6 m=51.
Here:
h=2 m=5
